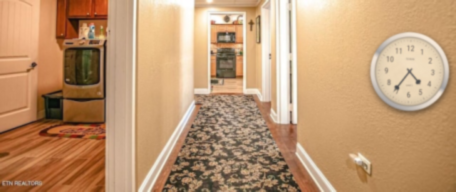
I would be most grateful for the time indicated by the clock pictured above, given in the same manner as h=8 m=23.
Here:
h=4 m=36
